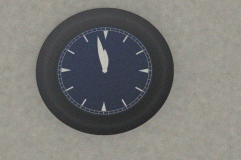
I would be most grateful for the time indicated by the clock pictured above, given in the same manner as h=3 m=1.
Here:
h=11 m=58
